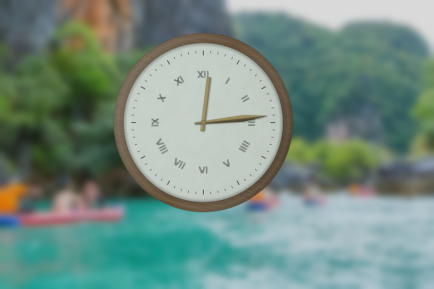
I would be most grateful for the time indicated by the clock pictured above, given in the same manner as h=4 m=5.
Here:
h=12 m=14
